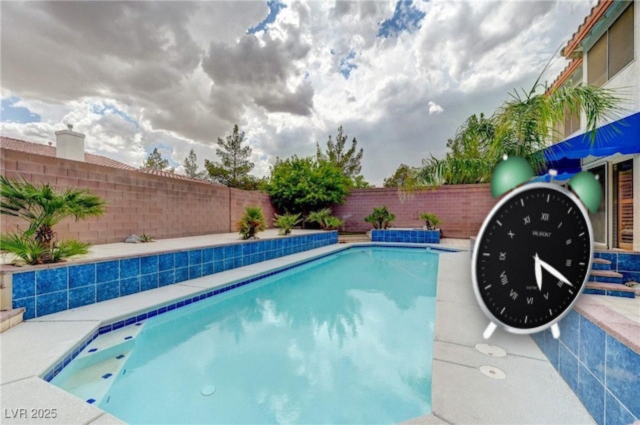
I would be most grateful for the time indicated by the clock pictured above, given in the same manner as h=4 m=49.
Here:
h=5 m=19
